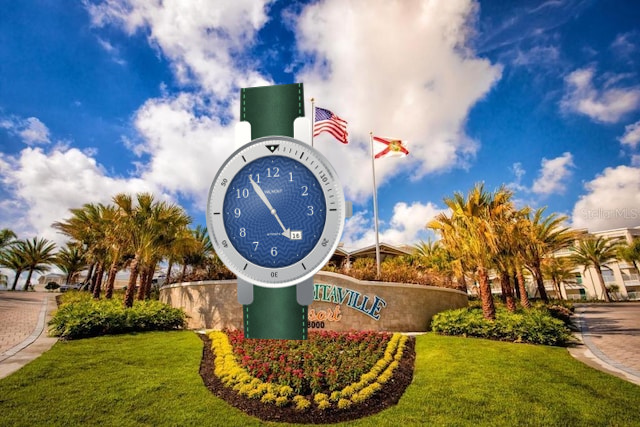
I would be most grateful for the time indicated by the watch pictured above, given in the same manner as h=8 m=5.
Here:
h=4 m=54
